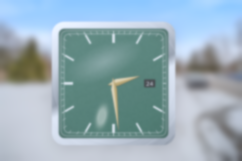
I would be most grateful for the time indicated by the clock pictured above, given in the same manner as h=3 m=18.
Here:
h=2 m=29
